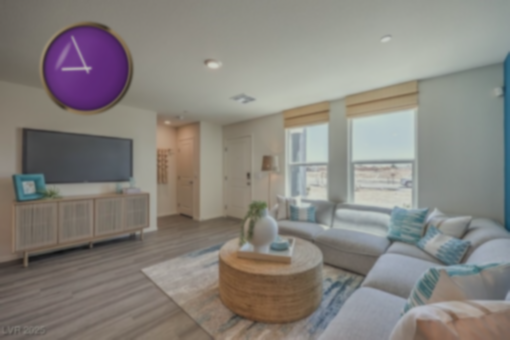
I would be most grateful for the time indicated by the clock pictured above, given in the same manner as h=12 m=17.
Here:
h=8 m=56
